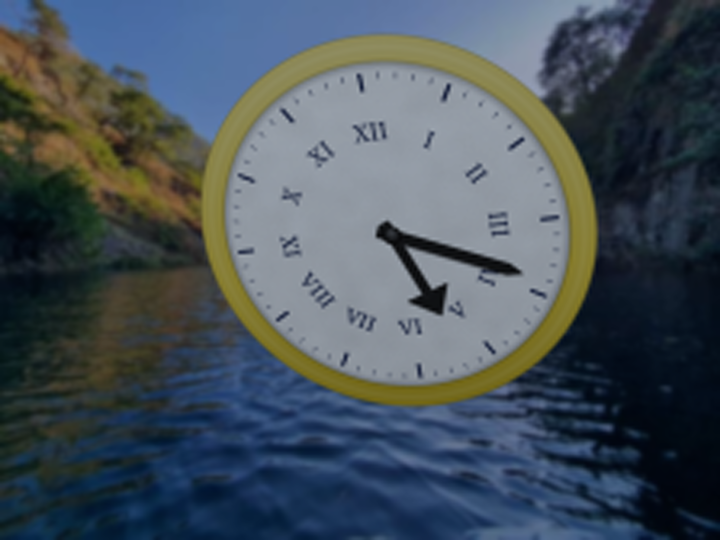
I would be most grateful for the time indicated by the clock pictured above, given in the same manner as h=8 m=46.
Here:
h=5 m=19
